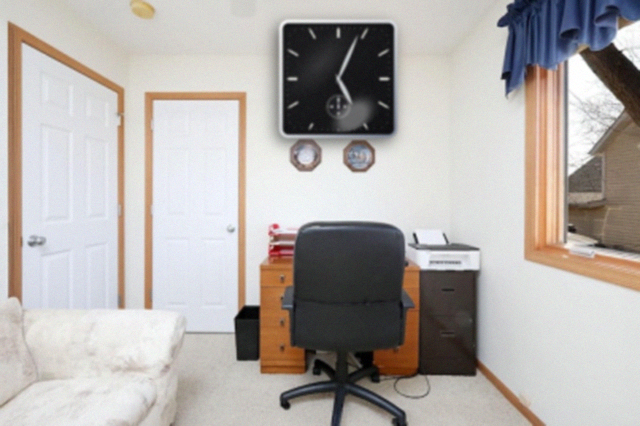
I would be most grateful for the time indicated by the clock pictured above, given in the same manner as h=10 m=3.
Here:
h=5 m=4
